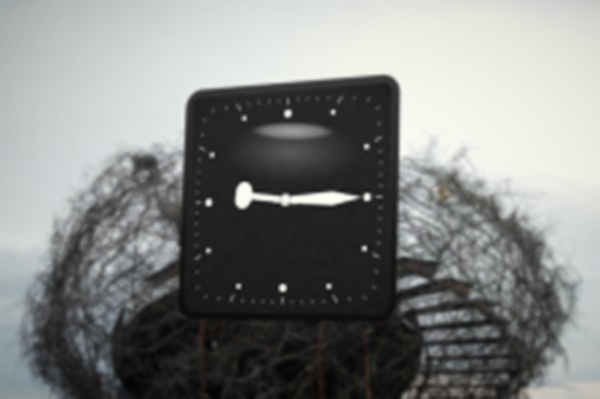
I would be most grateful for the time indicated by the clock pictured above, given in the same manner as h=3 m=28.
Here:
h=9 m=15
